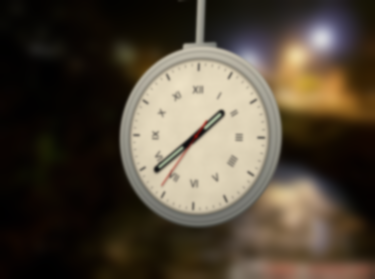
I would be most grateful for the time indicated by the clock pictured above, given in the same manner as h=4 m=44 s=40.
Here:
h=1 m=38 s=36
